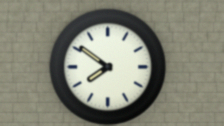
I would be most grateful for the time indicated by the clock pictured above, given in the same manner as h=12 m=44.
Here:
h=7 m=51
